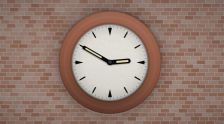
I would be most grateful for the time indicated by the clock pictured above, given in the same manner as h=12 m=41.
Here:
h=2 m=50
